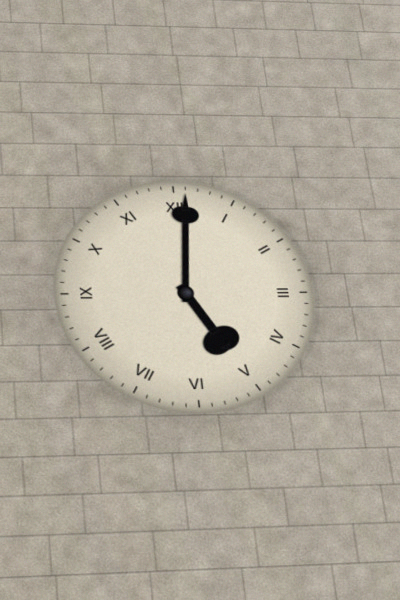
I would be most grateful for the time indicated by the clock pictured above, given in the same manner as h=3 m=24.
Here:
h=5 m=1
